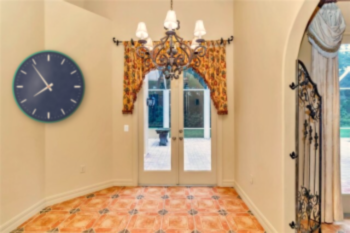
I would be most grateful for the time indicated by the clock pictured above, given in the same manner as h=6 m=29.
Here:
h=7 m=54
